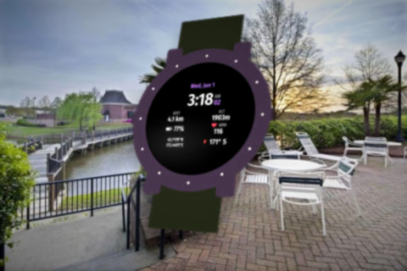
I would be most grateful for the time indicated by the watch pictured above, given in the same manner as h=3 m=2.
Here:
h=3 m=18
